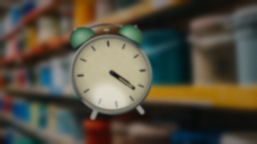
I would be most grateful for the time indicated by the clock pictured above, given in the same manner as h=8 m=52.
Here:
h=4 m=22
